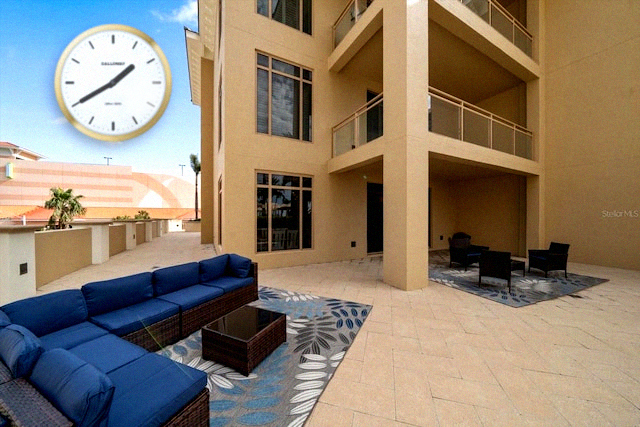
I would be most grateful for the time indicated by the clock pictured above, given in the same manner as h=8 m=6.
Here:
h=1 m=40
